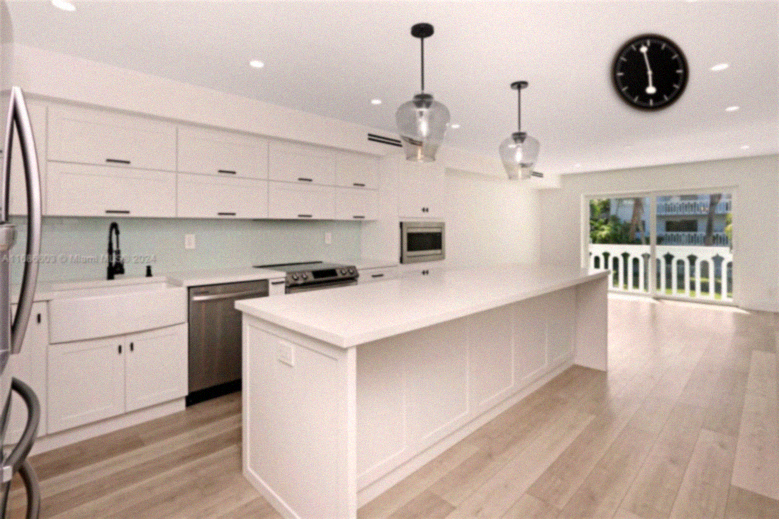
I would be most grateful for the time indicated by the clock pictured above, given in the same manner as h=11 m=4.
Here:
h=5 m=58
